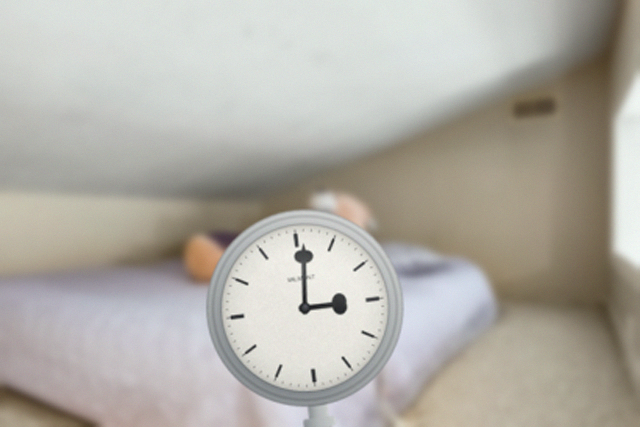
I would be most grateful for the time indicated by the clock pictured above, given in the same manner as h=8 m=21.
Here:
h=3 m=1
